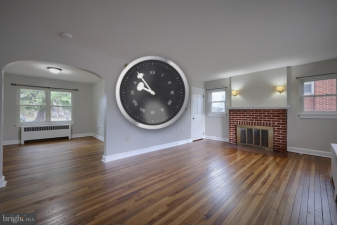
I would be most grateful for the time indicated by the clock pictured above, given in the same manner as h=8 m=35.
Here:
h=9 m=54
